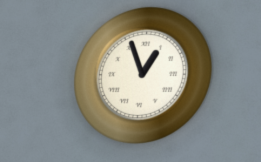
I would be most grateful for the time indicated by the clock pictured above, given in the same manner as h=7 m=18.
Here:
h=12 m=56
